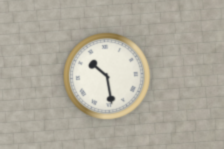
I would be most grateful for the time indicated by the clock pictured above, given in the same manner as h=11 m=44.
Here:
h=10 m=29
